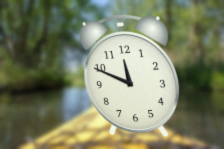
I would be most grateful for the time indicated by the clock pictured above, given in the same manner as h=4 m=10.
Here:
h=11 m=49
